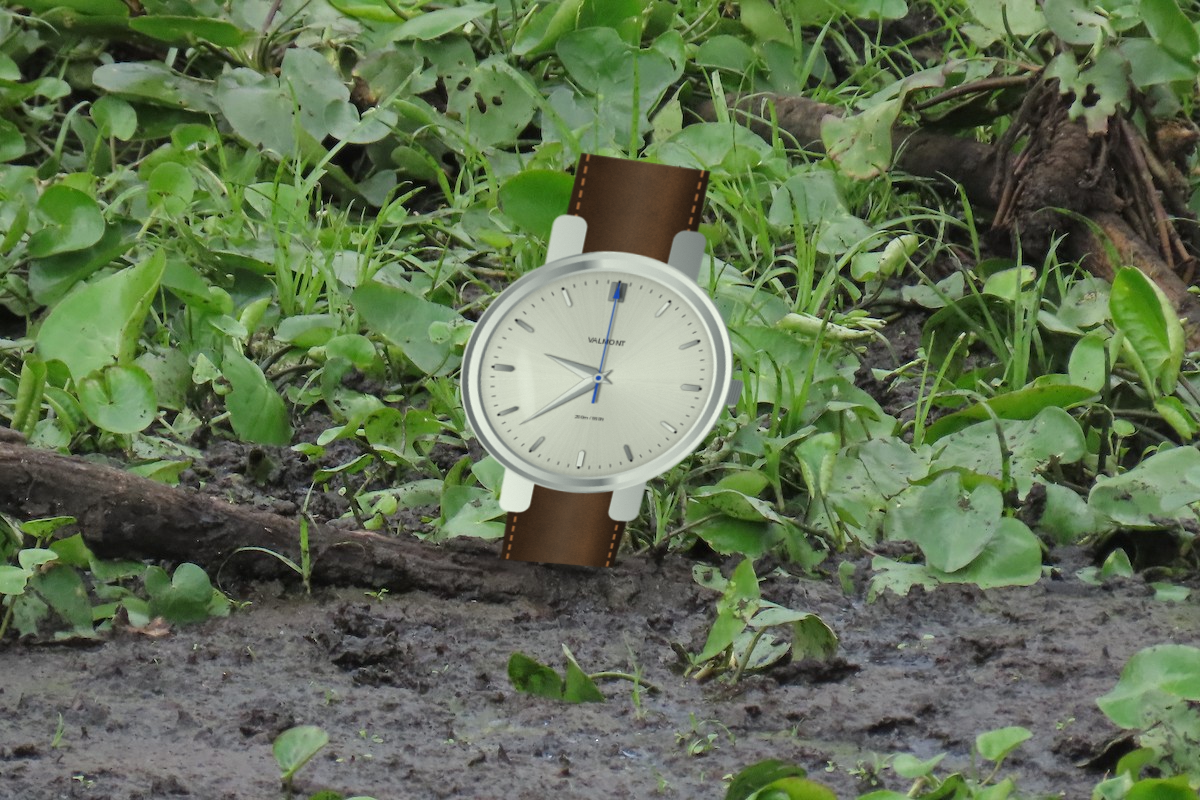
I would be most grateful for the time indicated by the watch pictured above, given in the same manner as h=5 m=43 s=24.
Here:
h=9 m=38 s=0
